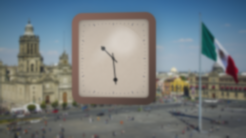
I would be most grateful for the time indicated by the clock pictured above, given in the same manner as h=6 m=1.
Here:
h=10 m=29
